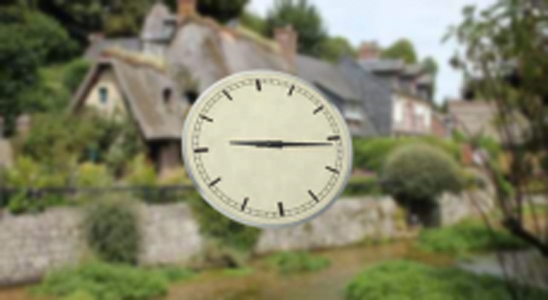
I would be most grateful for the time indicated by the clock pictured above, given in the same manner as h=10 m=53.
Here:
h=9 m=16
